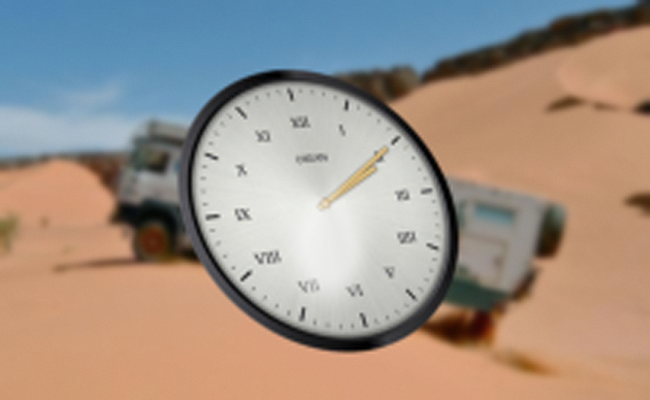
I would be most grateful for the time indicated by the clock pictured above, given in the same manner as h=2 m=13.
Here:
h=2 m=10
